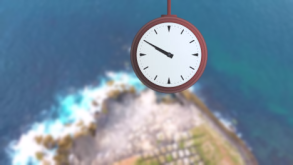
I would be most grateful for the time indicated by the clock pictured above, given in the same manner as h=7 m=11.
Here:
h=9 m=50
